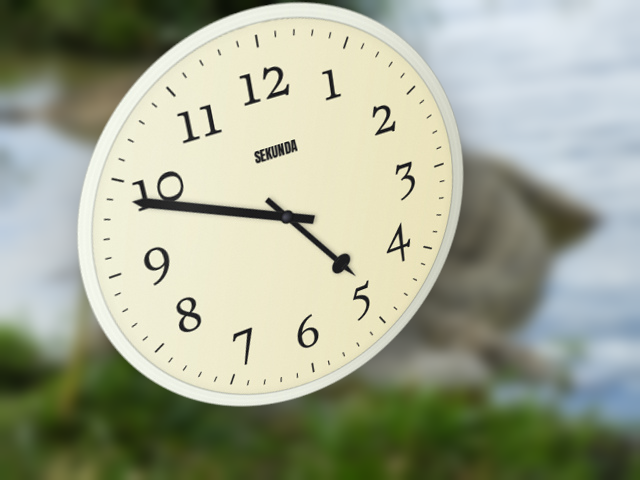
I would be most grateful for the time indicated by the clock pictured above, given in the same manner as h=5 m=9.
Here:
h=4 m=49
